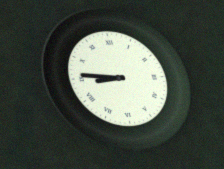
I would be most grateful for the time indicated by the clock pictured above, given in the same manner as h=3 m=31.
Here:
h=8 m=46
